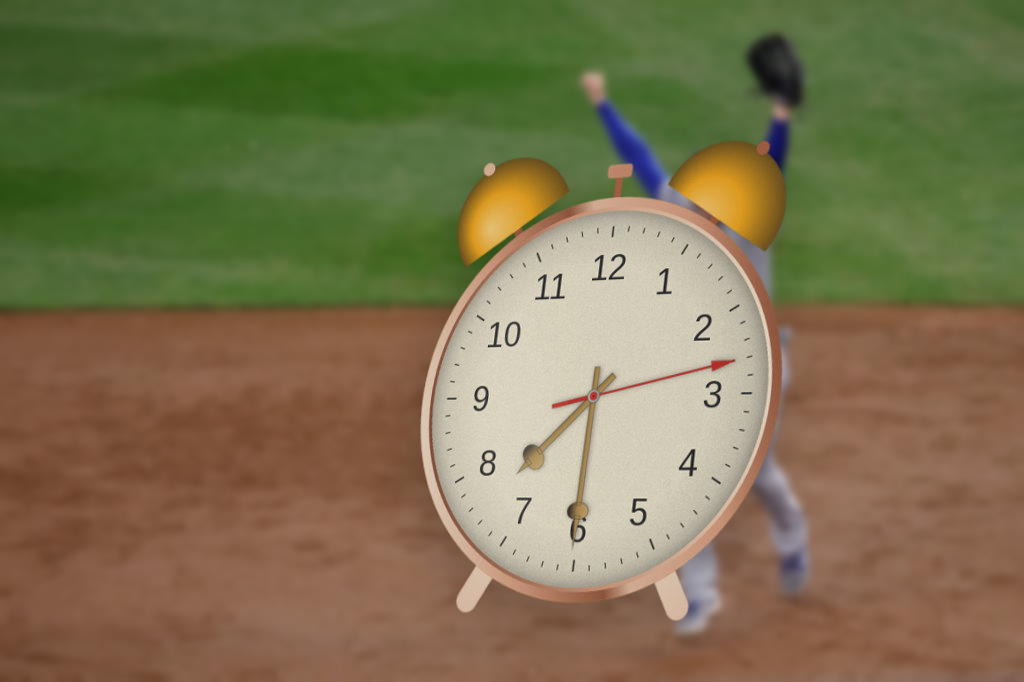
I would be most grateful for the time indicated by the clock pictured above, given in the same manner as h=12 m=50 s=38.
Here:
h=7 m=30 s=13
